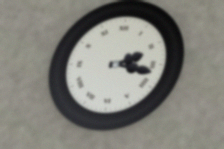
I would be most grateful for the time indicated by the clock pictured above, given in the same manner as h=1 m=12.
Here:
h=2 m=17
